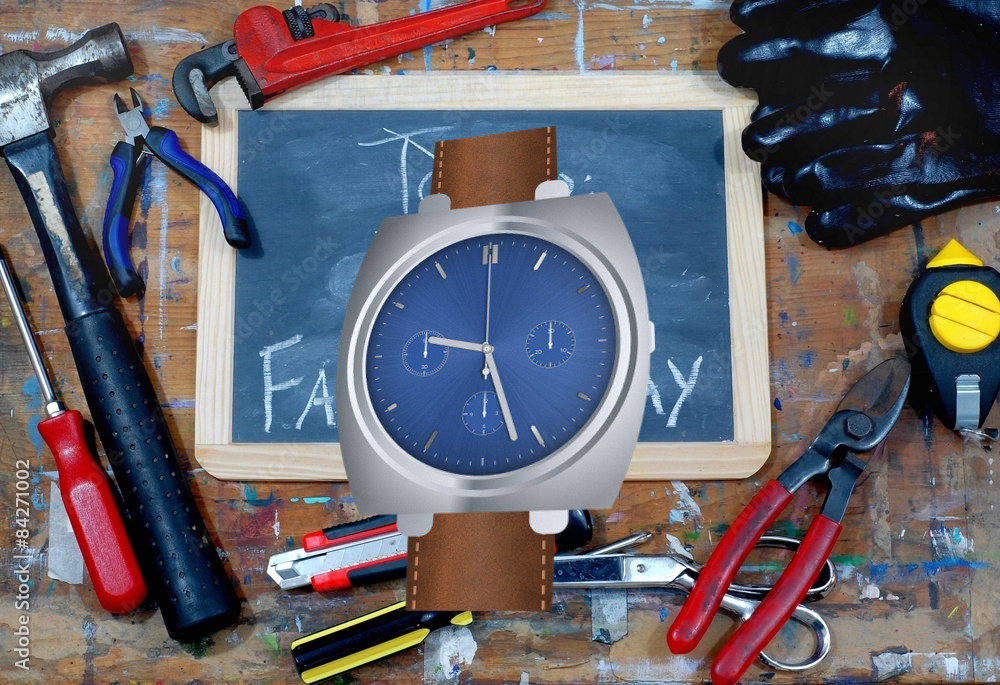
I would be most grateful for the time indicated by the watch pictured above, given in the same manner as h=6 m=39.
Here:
h=9 m=27
